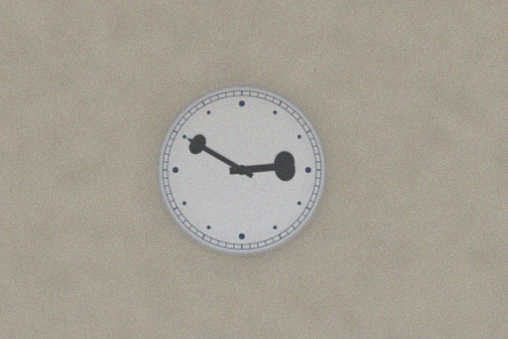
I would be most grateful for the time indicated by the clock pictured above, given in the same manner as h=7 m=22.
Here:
h=2 m=50
